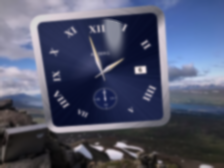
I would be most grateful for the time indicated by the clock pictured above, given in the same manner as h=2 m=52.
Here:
h=1 m=58
